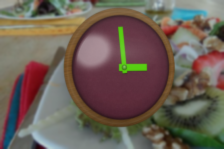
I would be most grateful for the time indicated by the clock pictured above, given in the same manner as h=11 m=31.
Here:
h=2 m=59
